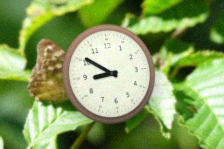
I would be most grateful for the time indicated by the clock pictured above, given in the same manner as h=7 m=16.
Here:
h=8 m=51
